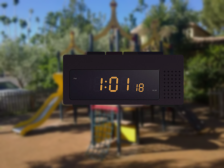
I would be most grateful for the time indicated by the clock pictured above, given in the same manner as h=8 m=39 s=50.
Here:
h=1 m=1 s=18
